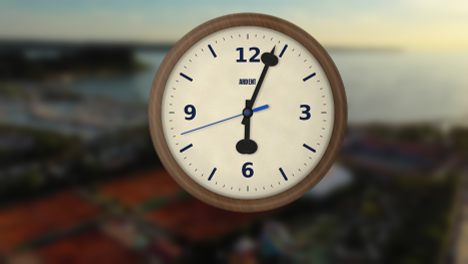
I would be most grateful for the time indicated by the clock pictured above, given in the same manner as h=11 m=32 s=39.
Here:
h=6 m=3 s=42
